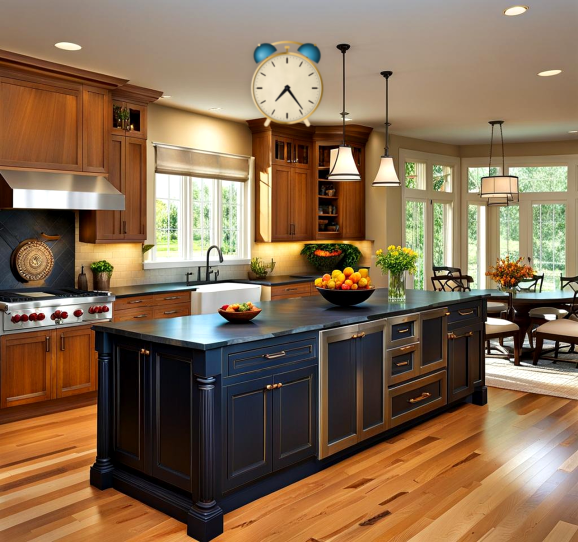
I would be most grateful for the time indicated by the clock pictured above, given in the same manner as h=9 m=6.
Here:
h=7 m=24
